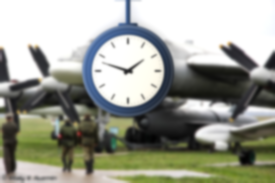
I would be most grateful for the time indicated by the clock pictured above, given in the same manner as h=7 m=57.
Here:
h=1 m=48
